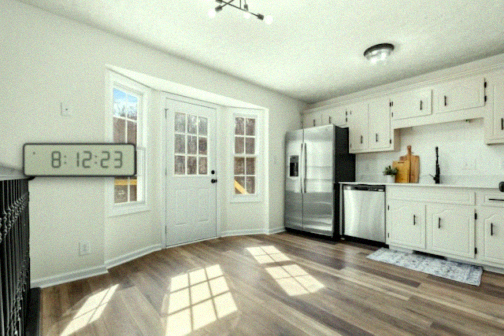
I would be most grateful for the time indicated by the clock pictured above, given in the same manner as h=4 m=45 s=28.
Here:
h=8 m=12 s=23
